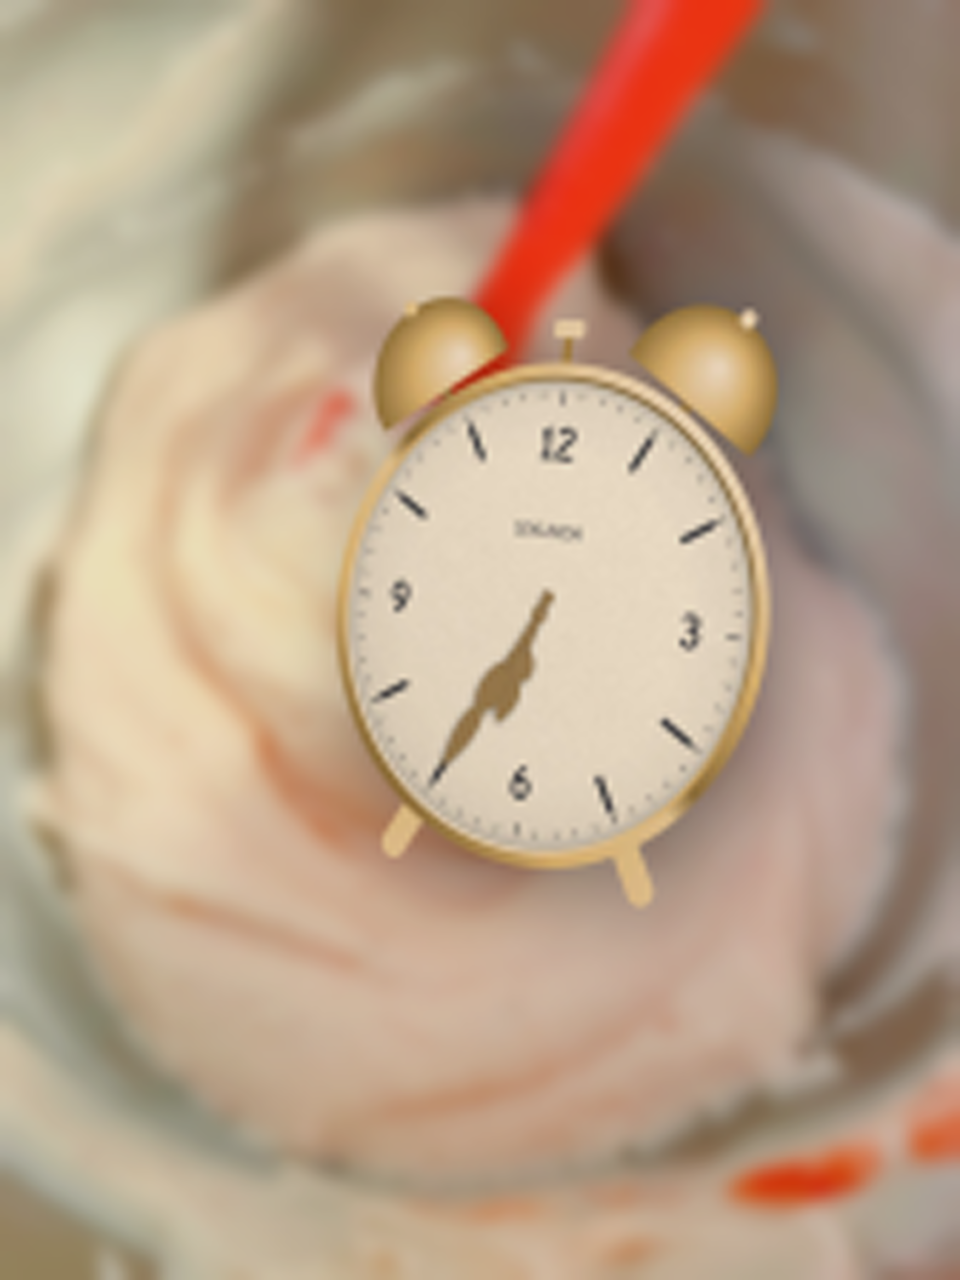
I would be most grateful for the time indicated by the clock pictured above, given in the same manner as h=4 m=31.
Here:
h=6 m=35
